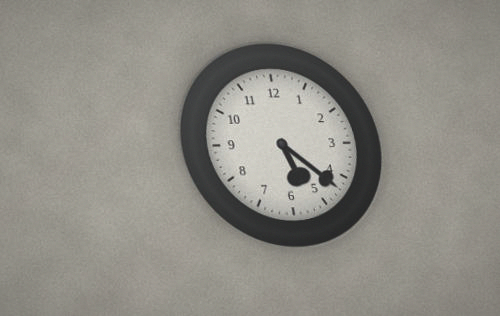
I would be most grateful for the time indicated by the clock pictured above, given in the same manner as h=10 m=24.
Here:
h=5 m=22
